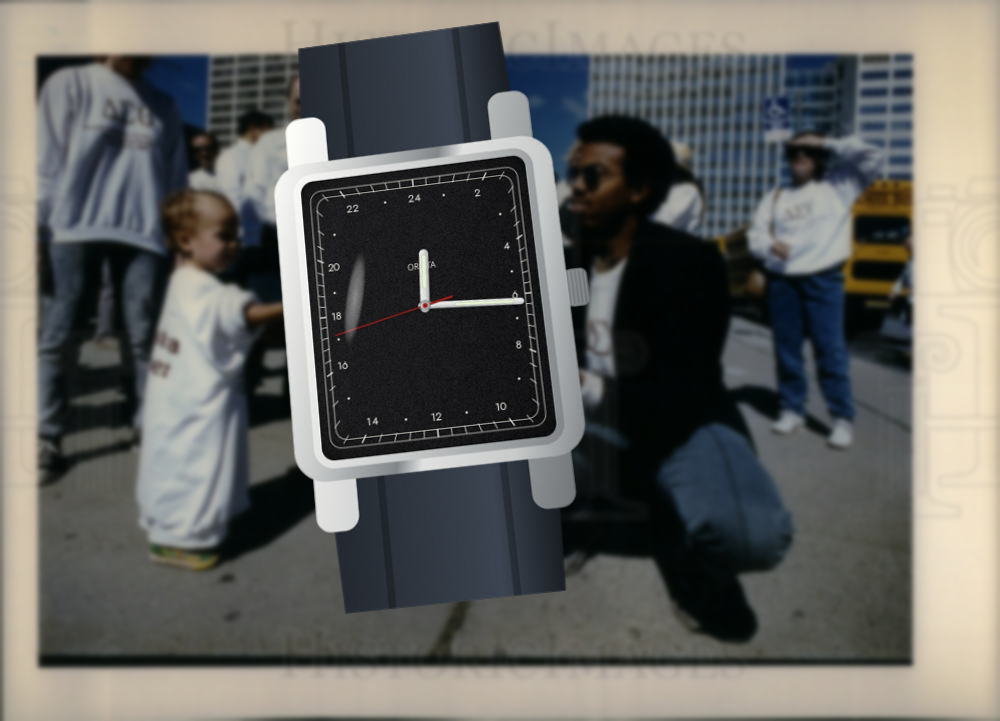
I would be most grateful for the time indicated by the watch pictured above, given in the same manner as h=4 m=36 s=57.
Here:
h=0 m=15 s=43
